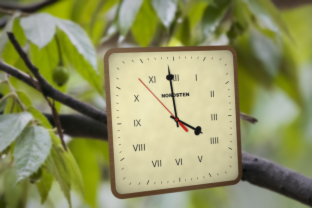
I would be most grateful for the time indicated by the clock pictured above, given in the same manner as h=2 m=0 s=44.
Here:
h=3 m=58 s=53
